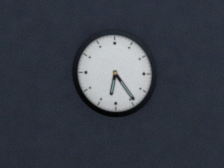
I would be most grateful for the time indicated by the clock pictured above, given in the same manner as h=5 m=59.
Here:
h=6 m=24
